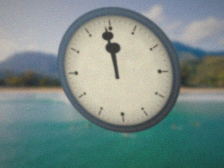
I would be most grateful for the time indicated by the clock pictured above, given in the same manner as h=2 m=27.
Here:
h=11 m=59
